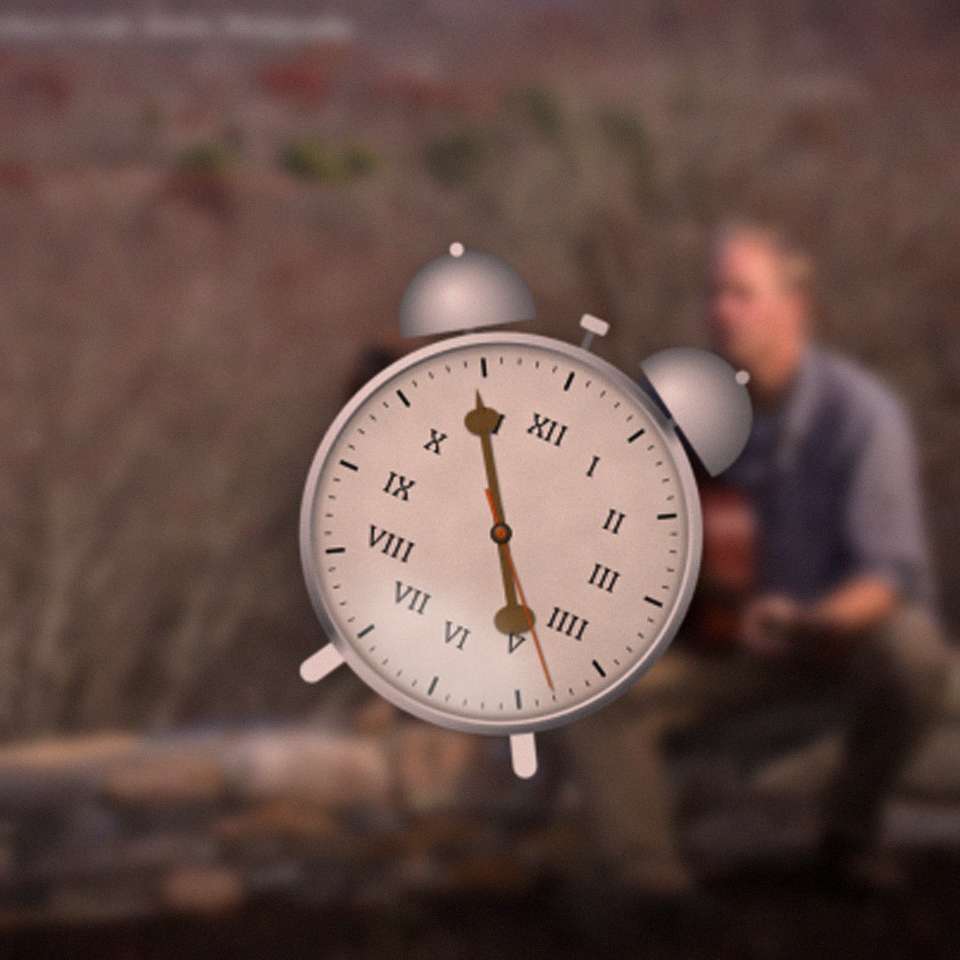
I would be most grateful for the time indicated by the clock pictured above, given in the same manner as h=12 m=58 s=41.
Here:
h=4 m=54 s=23
